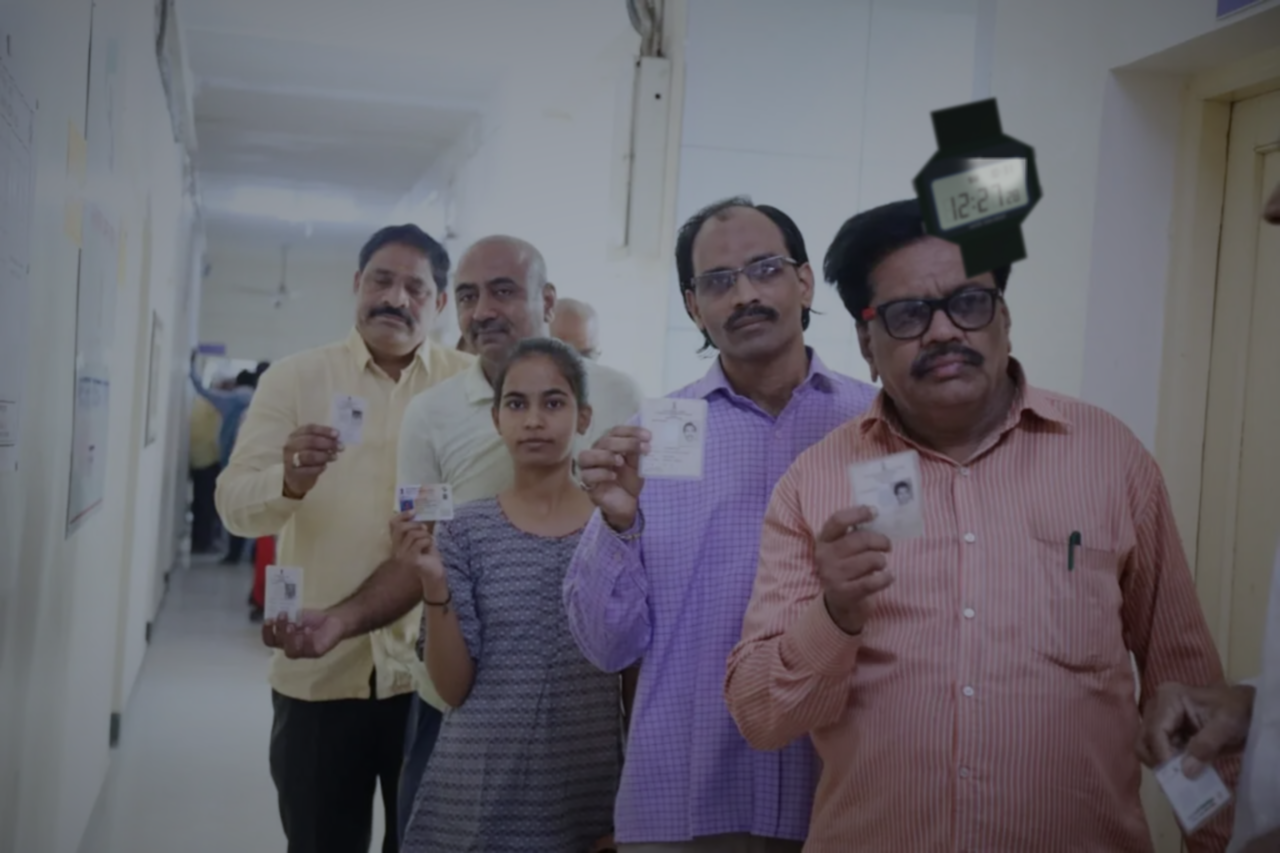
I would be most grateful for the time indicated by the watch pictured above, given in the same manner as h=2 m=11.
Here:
h=12 m=27
